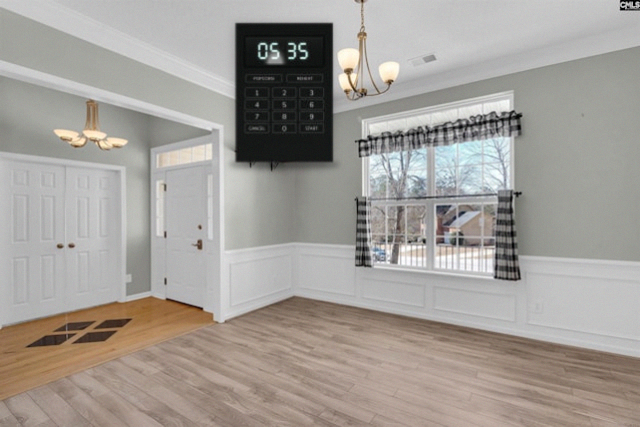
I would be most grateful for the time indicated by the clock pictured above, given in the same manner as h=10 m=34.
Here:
h=5 m=35
